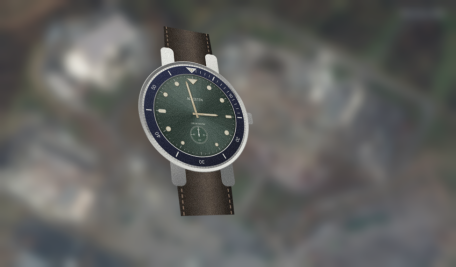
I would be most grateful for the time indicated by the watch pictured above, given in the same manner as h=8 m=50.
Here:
h=2 m=58
